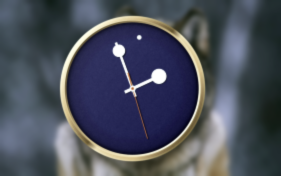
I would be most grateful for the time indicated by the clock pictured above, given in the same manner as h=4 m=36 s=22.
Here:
h=1 m=55 s=26
